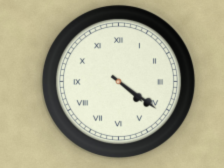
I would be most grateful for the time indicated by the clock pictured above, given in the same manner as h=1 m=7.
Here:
h=4 m=21
